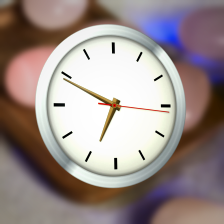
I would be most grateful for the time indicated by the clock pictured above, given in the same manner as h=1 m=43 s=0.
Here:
h=6 m=49 s=16
